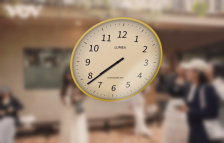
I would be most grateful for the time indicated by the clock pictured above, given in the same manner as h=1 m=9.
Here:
h=7 m=38
